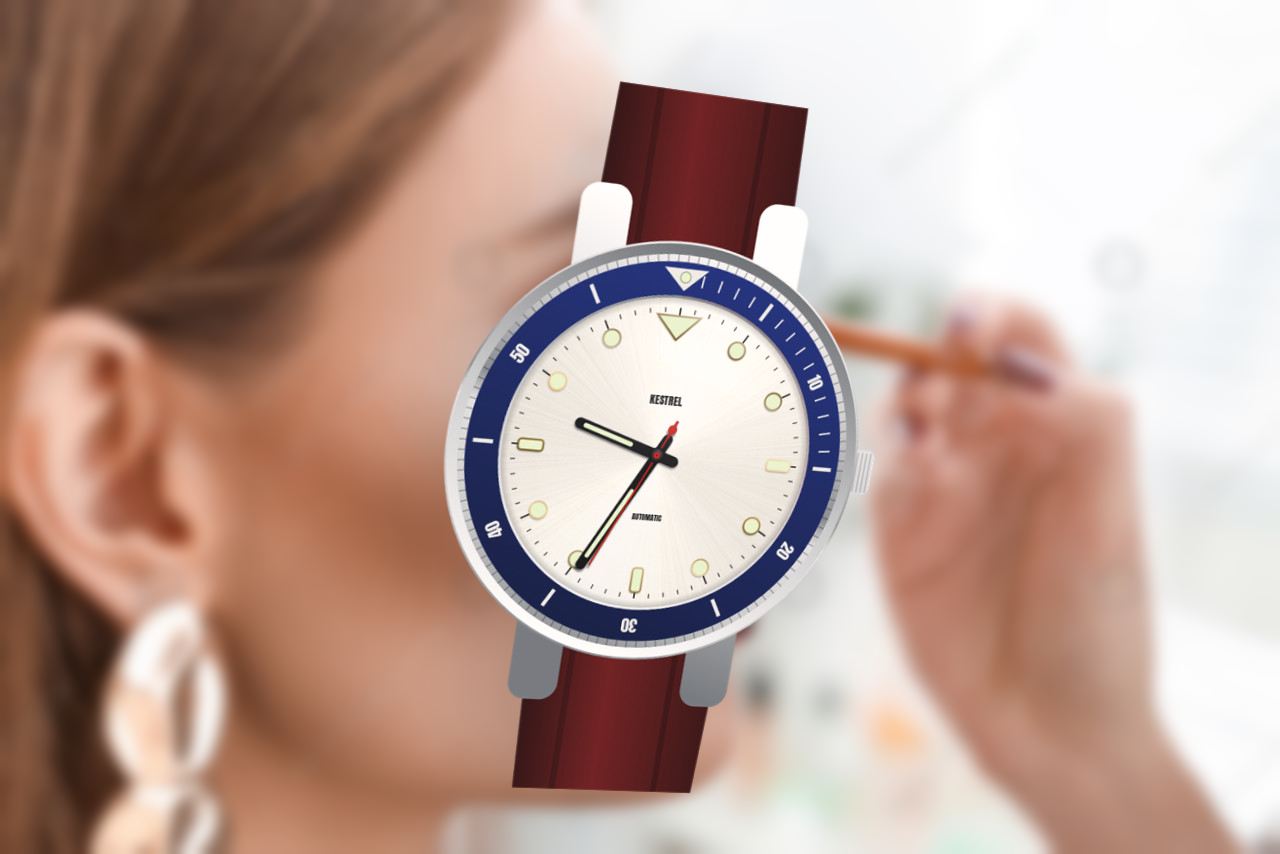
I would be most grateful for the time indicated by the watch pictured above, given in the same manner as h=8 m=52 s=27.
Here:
h=9 m=34 s=34
